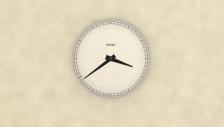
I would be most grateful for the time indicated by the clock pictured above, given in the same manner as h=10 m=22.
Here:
h=3 m=39
